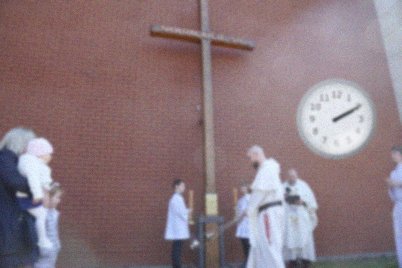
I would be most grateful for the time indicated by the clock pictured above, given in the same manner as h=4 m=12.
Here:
h=2 m=10
